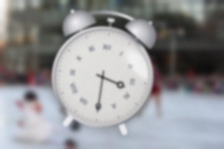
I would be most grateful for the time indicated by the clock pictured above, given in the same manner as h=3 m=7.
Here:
h=3 m=30
